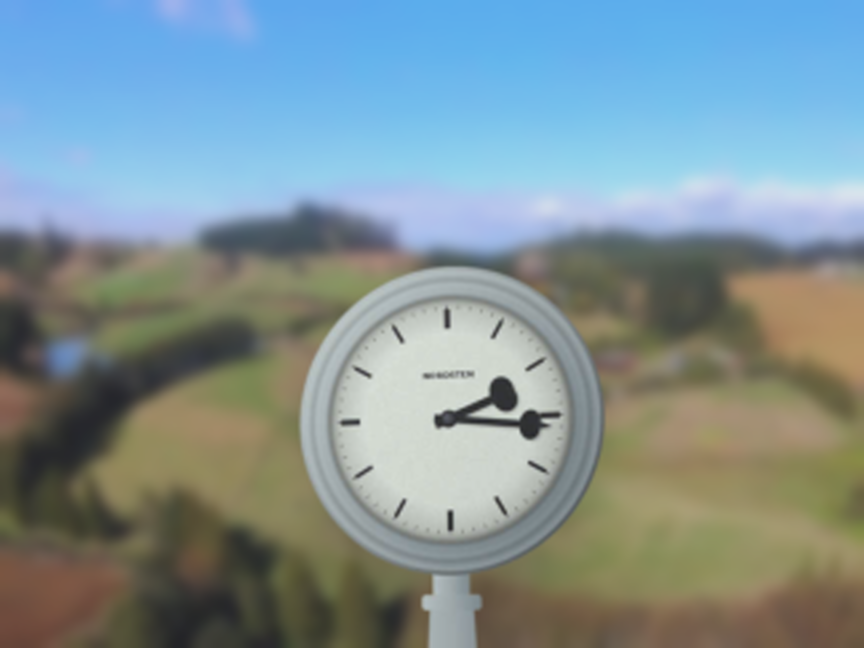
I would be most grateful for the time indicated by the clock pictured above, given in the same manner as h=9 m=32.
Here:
h=2 m=16
